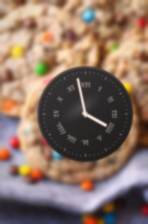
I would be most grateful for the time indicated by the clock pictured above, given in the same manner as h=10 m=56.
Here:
h=3 m=58
